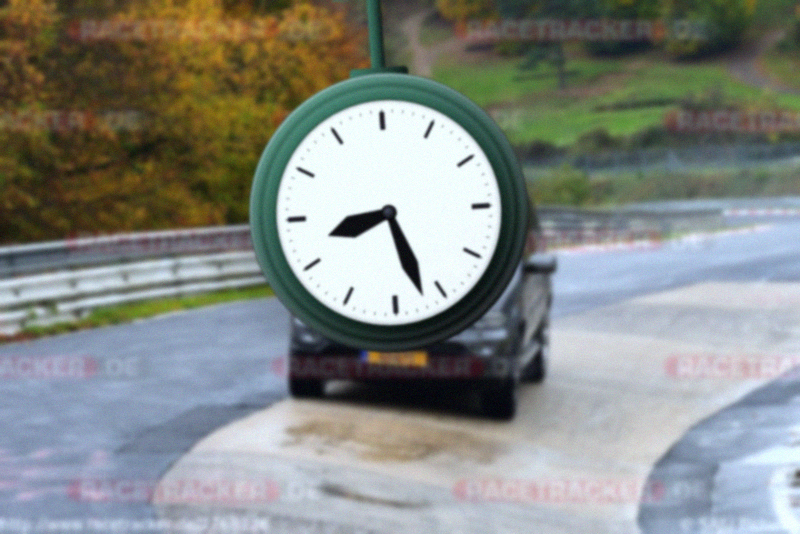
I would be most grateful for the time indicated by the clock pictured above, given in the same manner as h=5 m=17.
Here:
h=8 m=27
